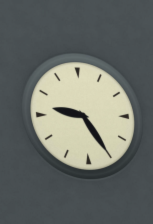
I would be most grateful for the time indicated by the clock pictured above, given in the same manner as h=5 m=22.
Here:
h=9 m=25
